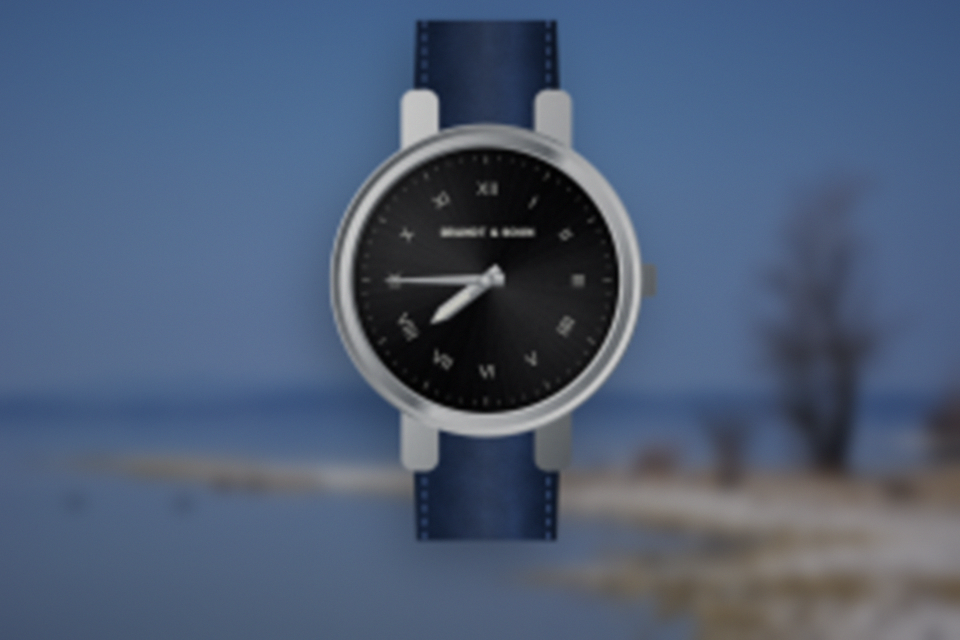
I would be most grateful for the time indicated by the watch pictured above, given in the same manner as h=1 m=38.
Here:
h=7 m=45
